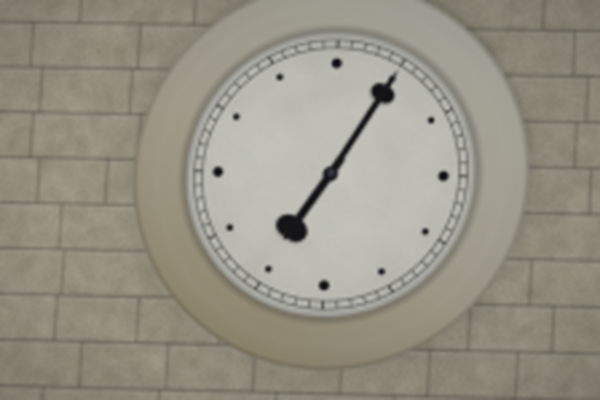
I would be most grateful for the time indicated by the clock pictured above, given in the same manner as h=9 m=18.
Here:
h=7 m=5
